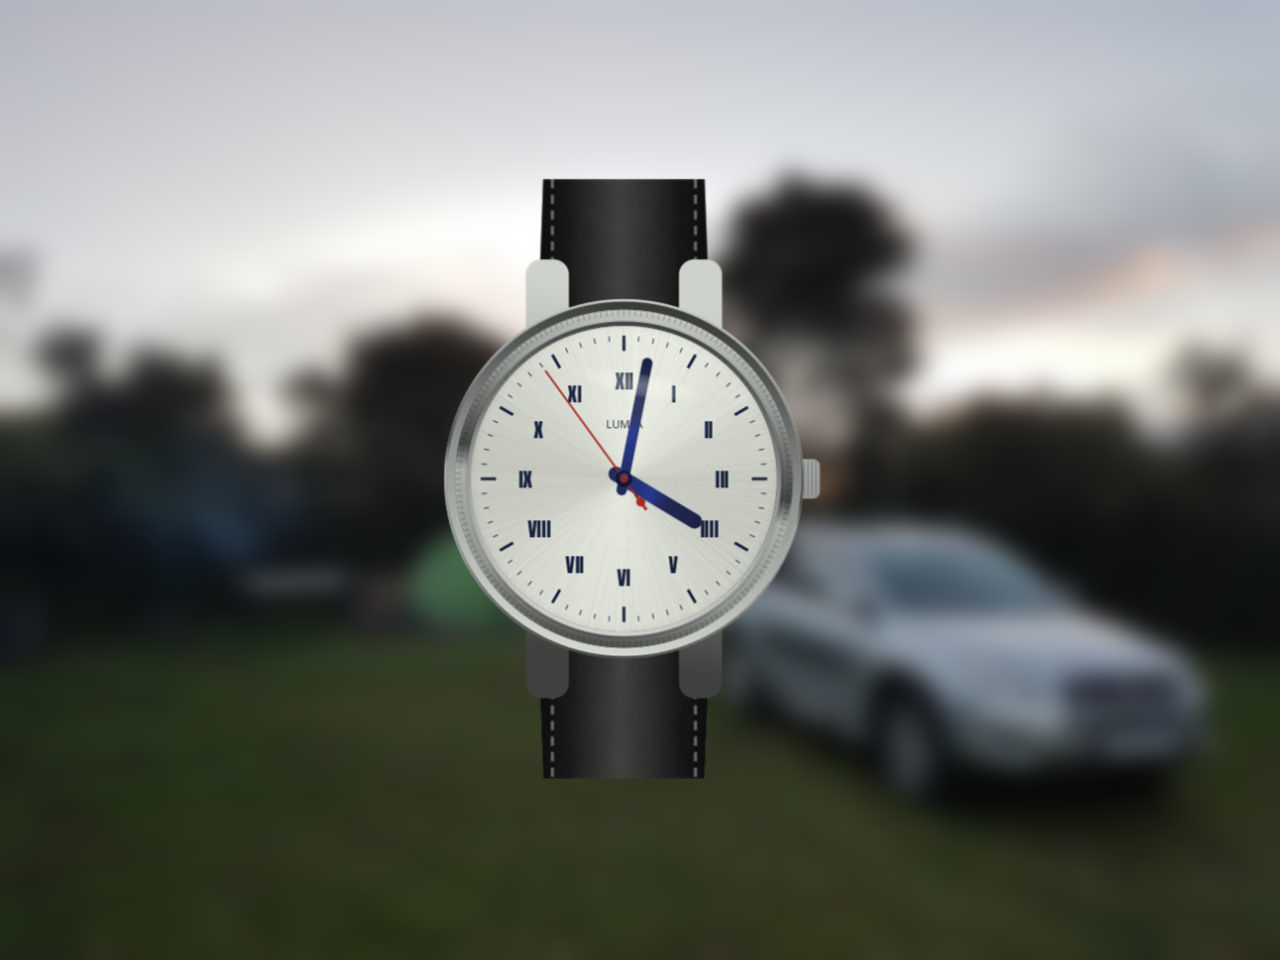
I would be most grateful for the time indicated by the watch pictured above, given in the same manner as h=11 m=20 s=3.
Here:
h=4 m=1 s=54
